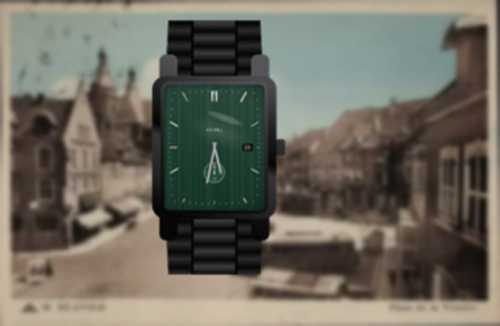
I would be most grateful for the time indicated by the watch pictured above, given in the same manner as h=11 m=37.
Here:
h=5 m=32
